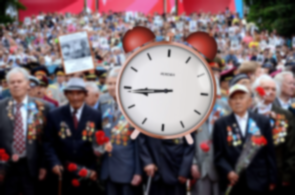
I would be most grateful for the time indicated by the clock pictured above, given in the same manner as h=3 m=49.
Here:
h=8 m=44
